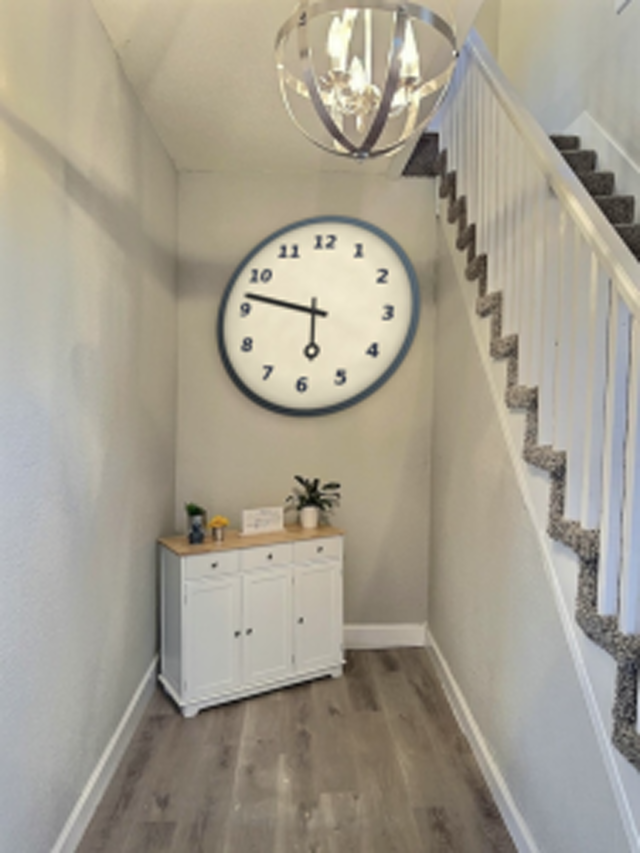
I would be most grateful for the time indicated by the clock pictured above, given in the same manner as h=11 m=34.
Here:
h=5 m=47
